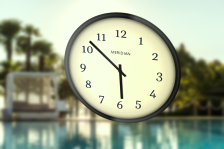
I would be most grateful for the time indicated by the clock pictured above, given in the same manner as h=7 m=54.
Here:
h=5 m=52
